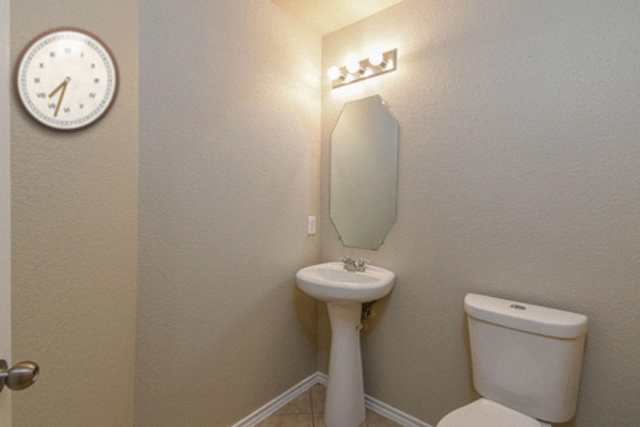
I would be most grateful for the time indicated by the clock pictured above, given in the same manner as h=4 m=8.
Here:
h=7 m=33
